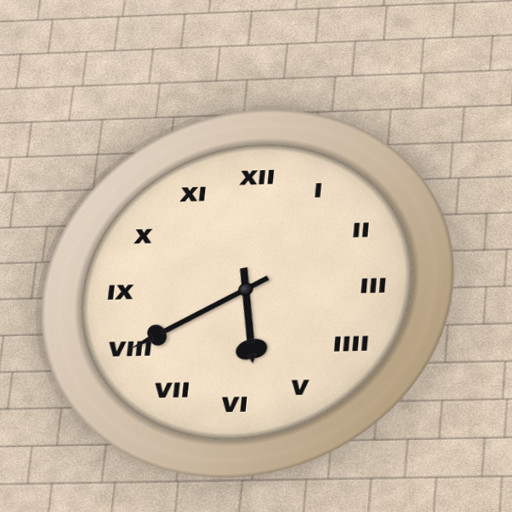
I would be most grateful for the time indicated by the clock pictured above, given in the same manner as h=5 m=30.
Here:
h=5 m=40
